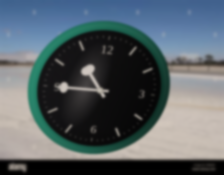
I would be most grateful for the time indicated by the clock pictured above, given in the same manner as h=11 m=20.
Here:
h=10 m=45
